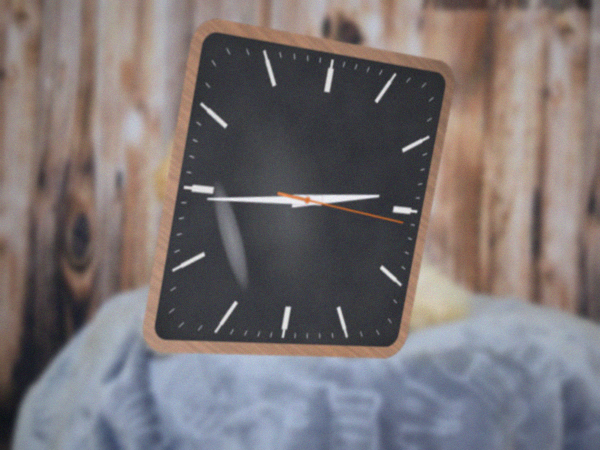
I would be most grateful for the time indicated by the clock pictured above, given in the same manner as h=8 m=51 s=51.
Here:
h=2 m=44 s=16
